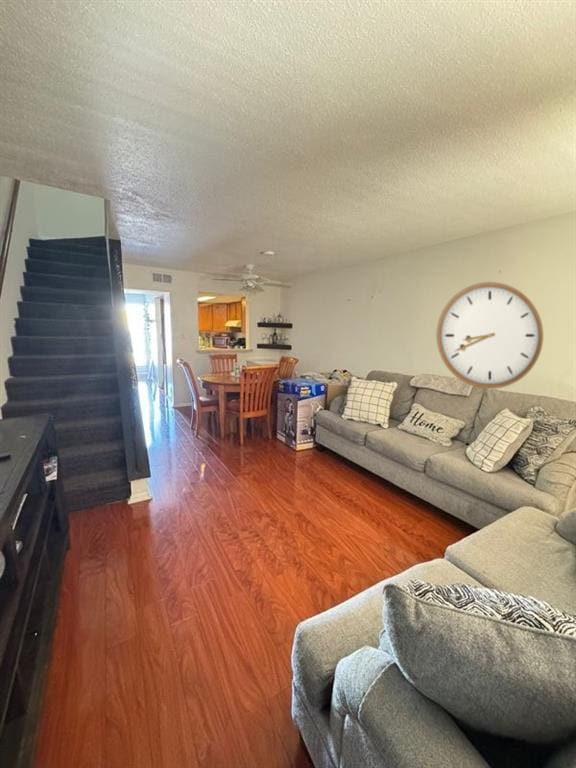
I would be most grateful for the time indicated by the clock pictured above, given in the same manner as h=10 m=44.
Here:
h=8 m=41
